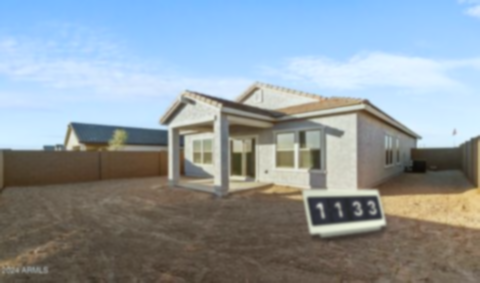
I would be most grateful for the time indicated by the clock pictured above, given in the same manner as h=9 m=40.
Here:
h=11 m=33
